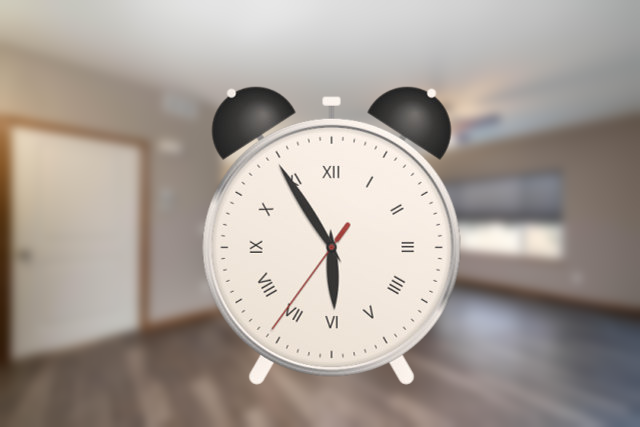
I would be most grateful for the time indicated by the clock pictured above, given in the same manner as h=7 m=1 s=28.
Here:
h=5 m=54 s=36
